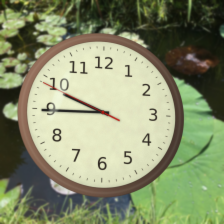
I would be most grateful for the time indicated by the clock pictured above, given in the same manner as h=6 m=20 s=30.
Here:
h=9 m=44 s=49
